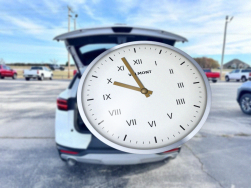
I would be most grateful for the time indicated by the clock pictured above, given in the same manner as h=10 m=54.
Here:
h=9 m=57
